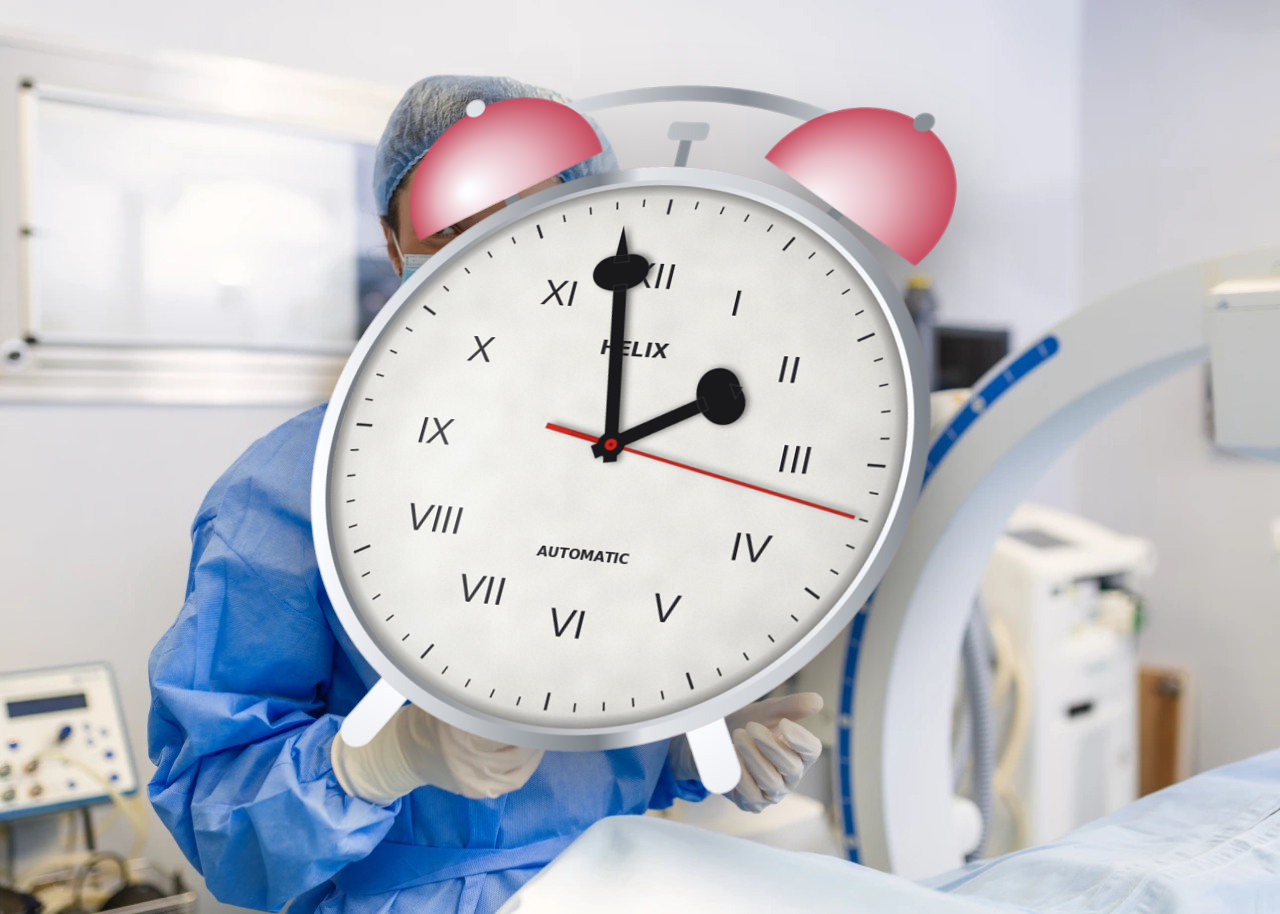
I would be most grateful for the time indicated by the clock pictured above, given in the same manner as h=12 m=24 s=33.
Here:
h=1 m=58 s=17
